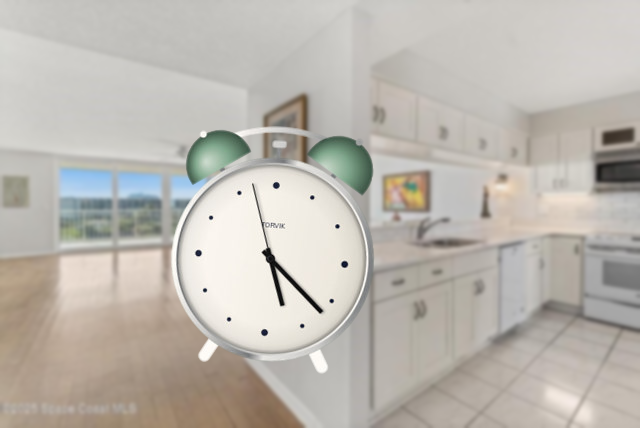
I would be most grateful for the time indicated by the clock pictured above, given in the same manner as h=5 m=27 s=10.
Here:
h=5 m=21 s=57
